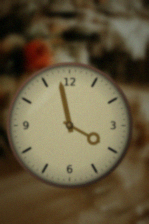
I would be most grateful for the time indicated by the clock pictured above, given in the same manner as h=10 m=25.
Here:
h=3 m=58
